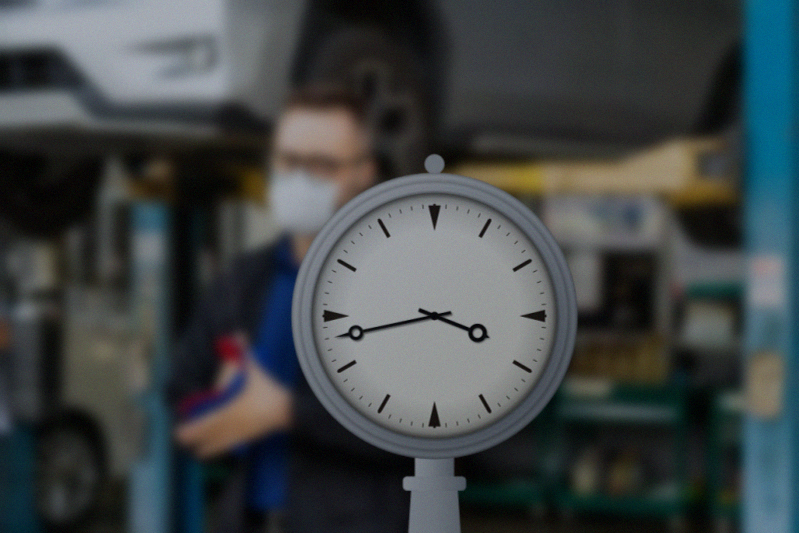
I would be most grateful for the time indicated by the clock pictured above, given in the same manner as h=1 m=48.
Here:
h=3 m=43
